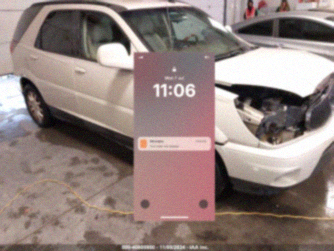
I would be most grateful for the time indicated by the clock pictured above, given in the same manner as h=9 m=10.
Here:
h=11 m=6
